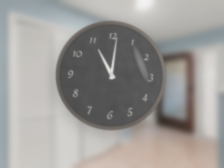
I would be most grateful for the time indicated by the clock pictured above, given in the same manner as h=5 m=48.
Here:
h=11 m=1
